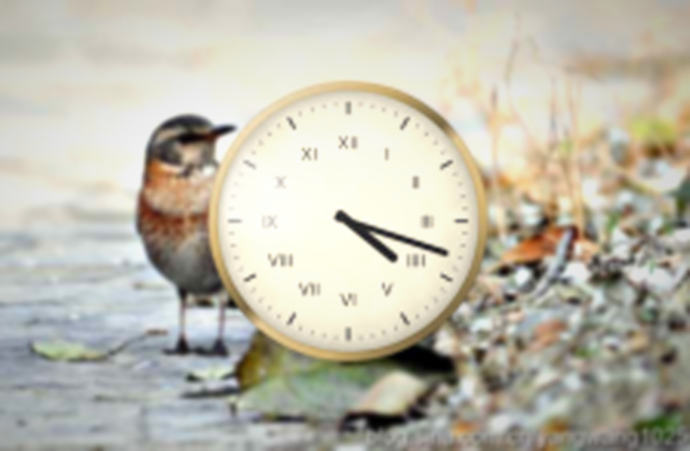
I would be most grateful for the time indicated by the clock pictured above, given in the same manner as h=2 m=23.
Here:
h=4 m=18
